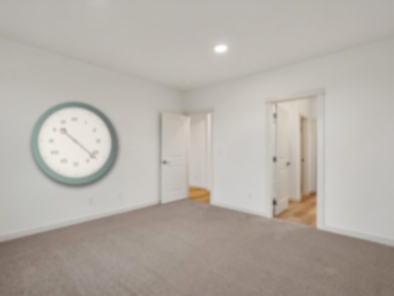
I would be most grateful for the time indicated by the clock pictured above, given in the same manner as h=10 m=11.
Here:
h=10 m=22
